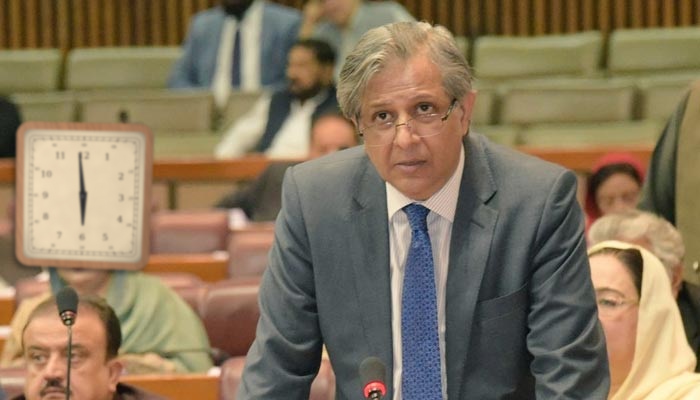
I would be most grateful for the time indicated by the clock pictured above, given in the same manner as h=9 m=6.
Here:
h=5 m=59
